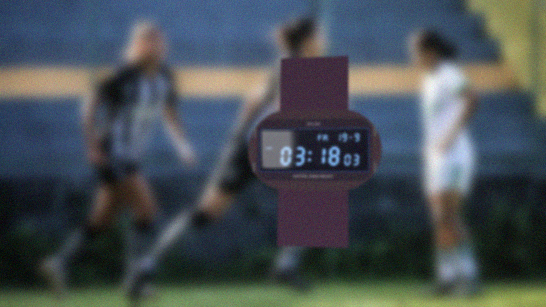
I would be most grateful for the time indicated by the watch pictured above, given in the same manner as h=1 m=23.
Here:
h=3 m=18
